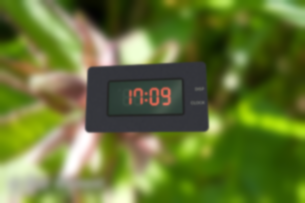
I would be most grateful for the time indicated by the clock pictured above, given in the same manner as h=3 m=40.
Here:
h=17 m=9
